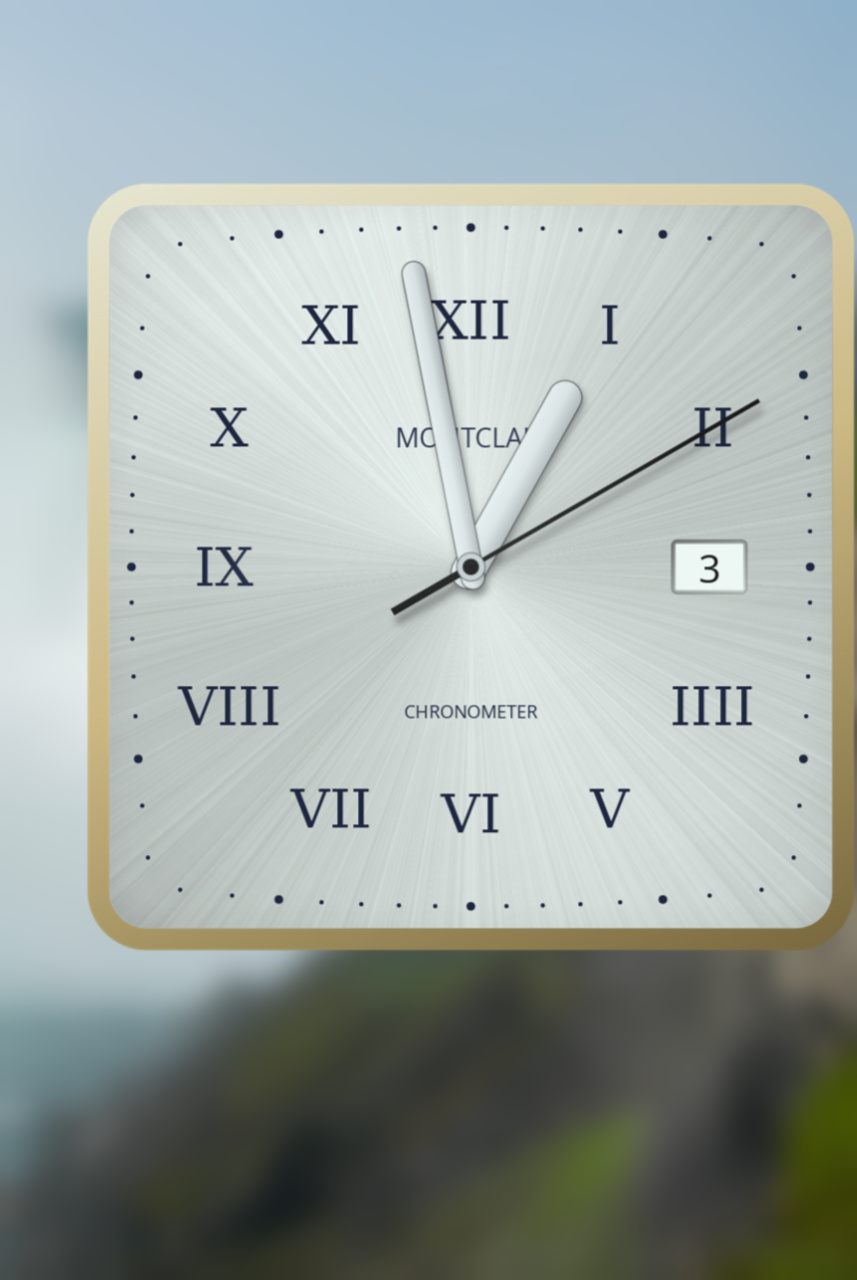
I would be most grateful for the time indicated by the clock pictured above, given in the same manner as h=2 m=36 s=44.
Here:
h=12 m=58 s=10
